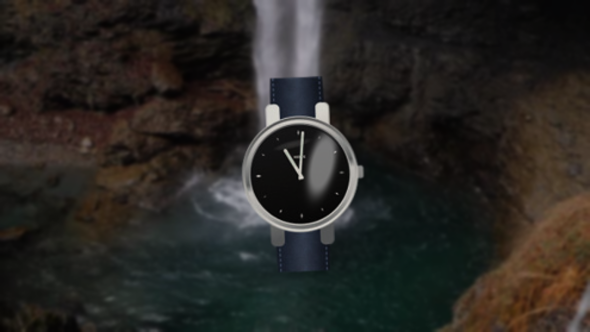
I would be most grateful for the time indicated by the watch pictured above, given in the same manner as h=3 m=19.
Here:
h=11 m=1
